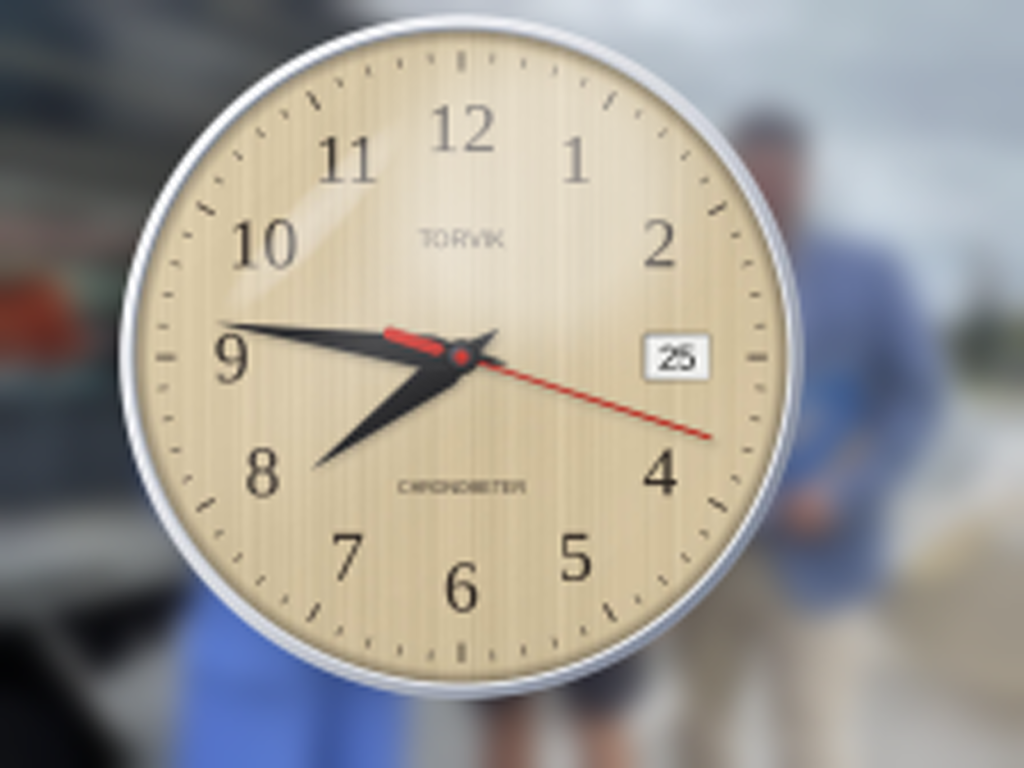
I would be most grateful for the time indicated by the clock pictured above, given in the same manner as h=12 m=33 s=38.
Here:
h=7 m=46 s=18
